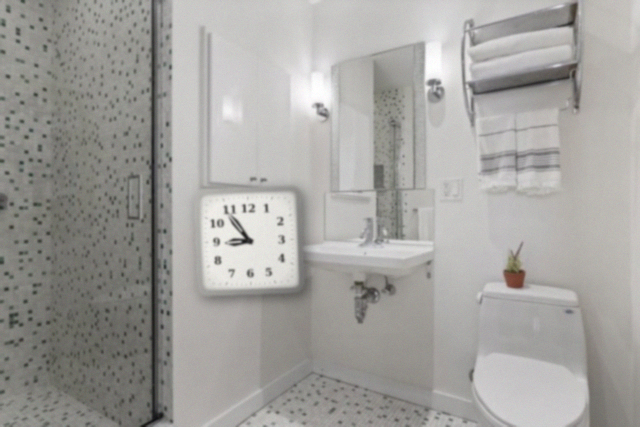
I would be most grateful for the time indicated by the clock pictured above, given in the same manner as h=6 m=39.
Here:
h=8 m=54
